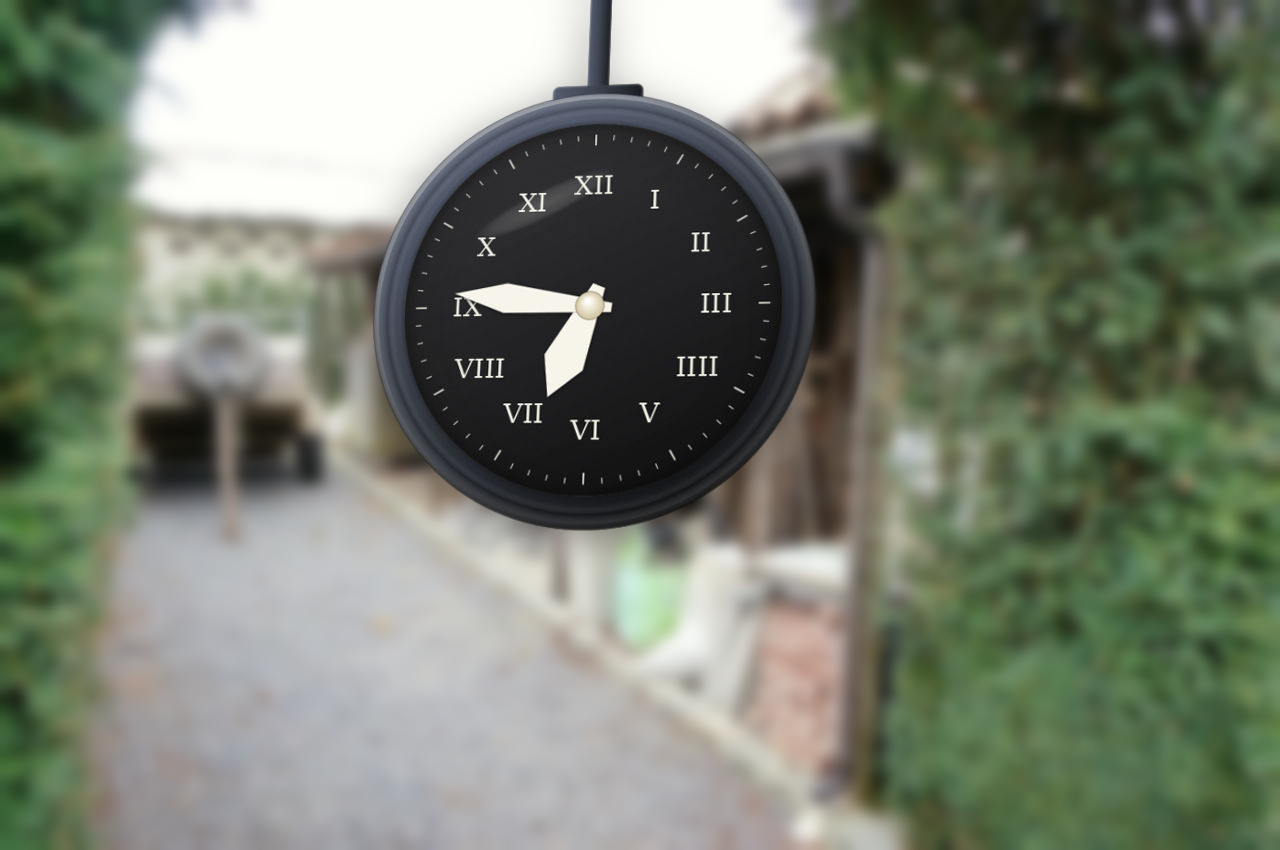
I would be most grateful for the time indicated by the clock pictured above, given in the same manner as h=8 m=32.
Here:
h=6 m=46
